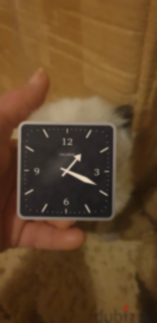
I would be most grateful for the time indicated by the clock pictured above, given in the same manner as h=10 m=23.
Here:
h=1 m=19
